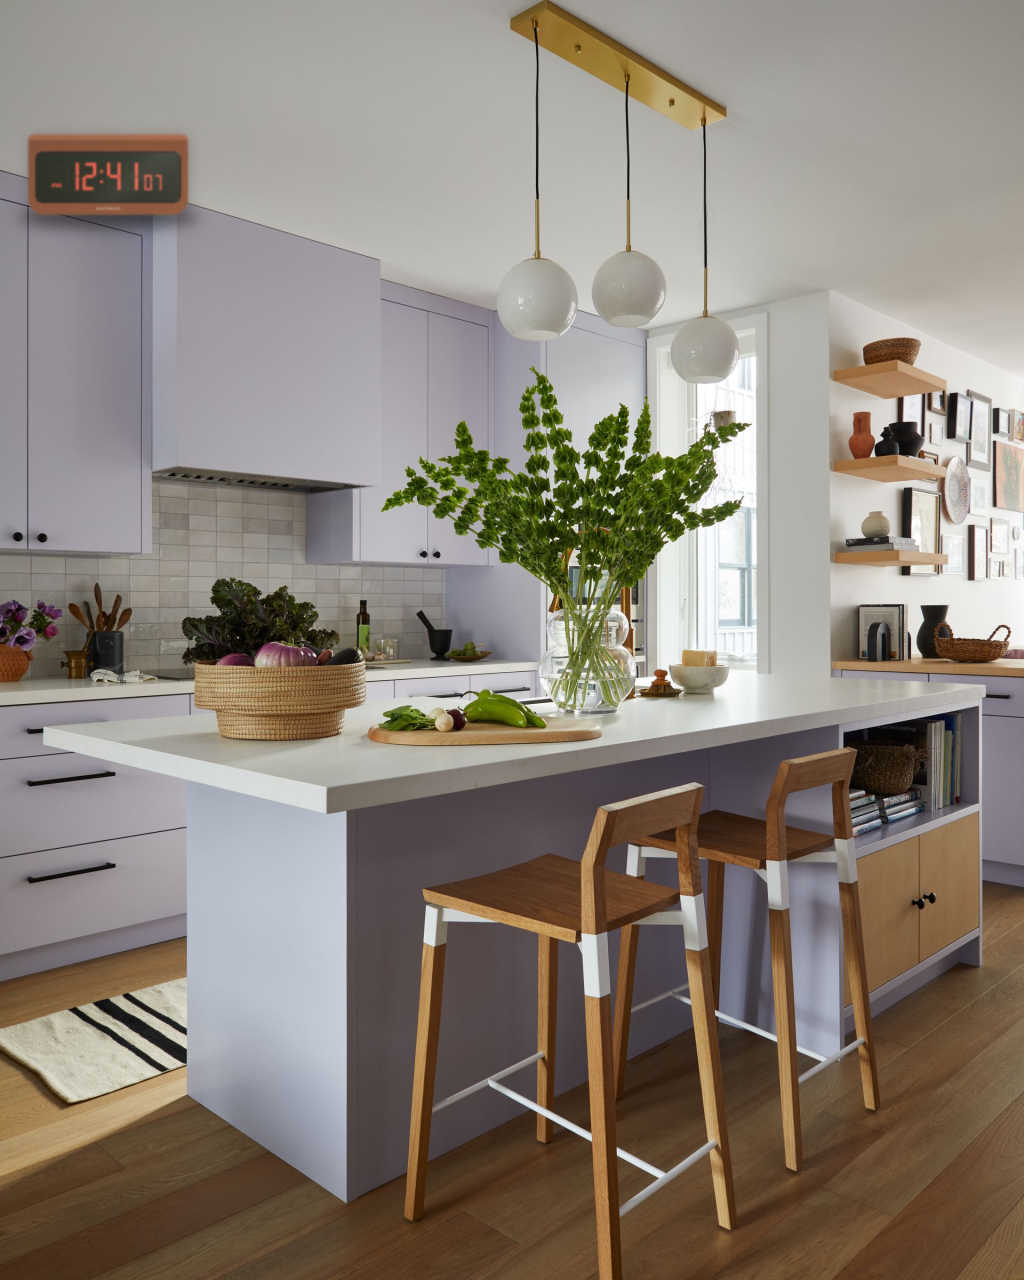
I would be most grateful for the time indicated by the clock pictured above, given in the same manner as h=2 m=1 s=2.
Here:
h=12 m=41 s=7
